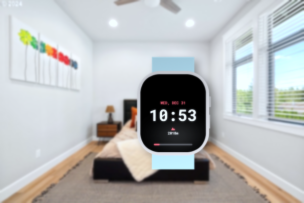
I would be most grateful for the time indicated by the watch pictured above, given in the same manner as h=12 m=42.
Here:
h=10 m=53
